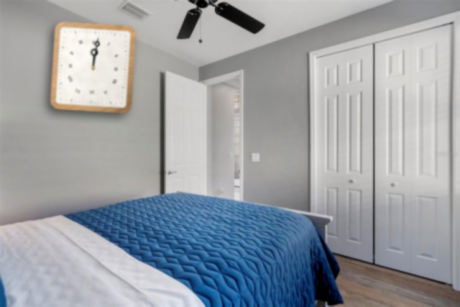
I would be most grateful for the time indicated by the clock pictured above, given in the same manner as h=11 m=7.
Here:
h=12 m=1
